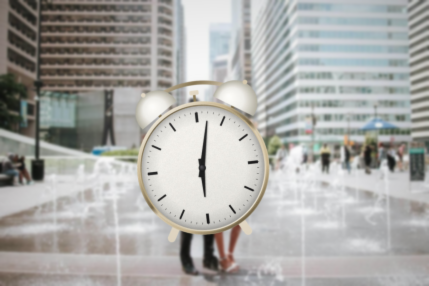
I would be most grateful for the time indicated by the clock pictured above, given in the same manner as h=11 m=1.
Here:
h=6 m=2
